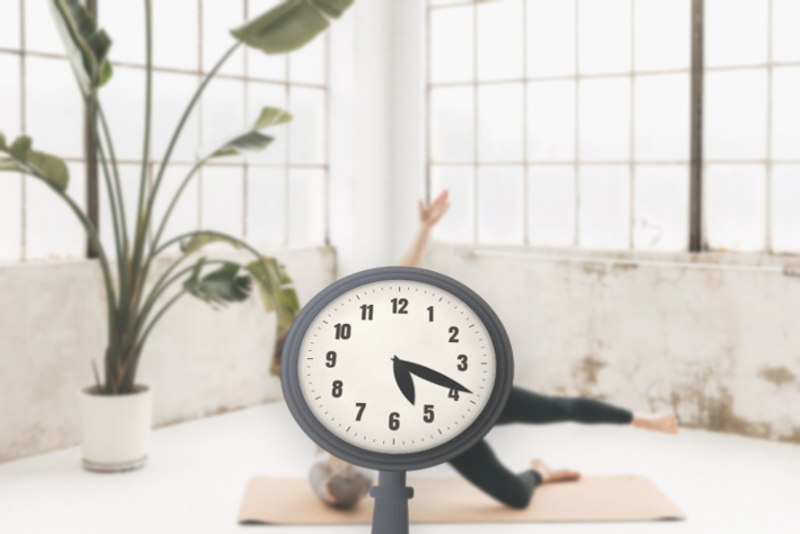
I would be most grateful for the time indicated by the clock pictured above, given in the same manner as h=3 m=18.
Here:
h=5 m=19
